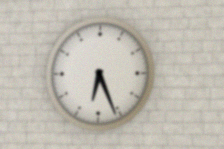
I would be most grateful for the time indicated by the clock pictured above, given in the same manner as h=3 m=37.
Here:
h=6 m=26
